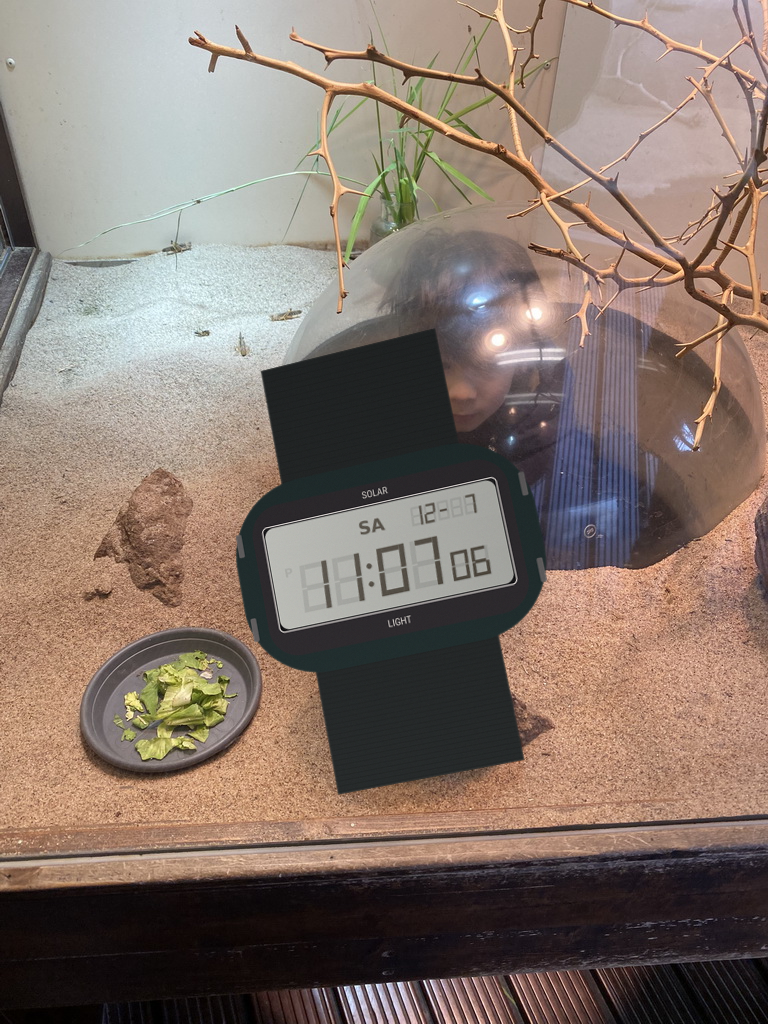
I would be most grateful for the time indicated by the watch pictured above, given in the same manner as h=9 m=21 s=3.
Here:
h=11 m=7 s=6
